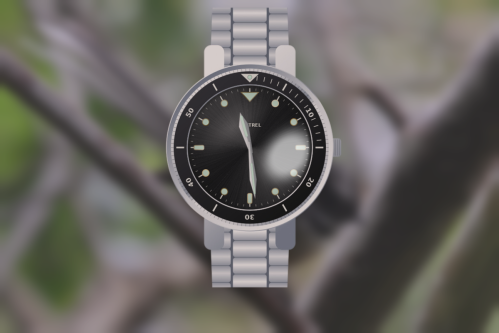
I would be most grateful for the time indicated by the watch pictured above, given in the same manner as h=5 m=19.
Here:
h=11 m=29
